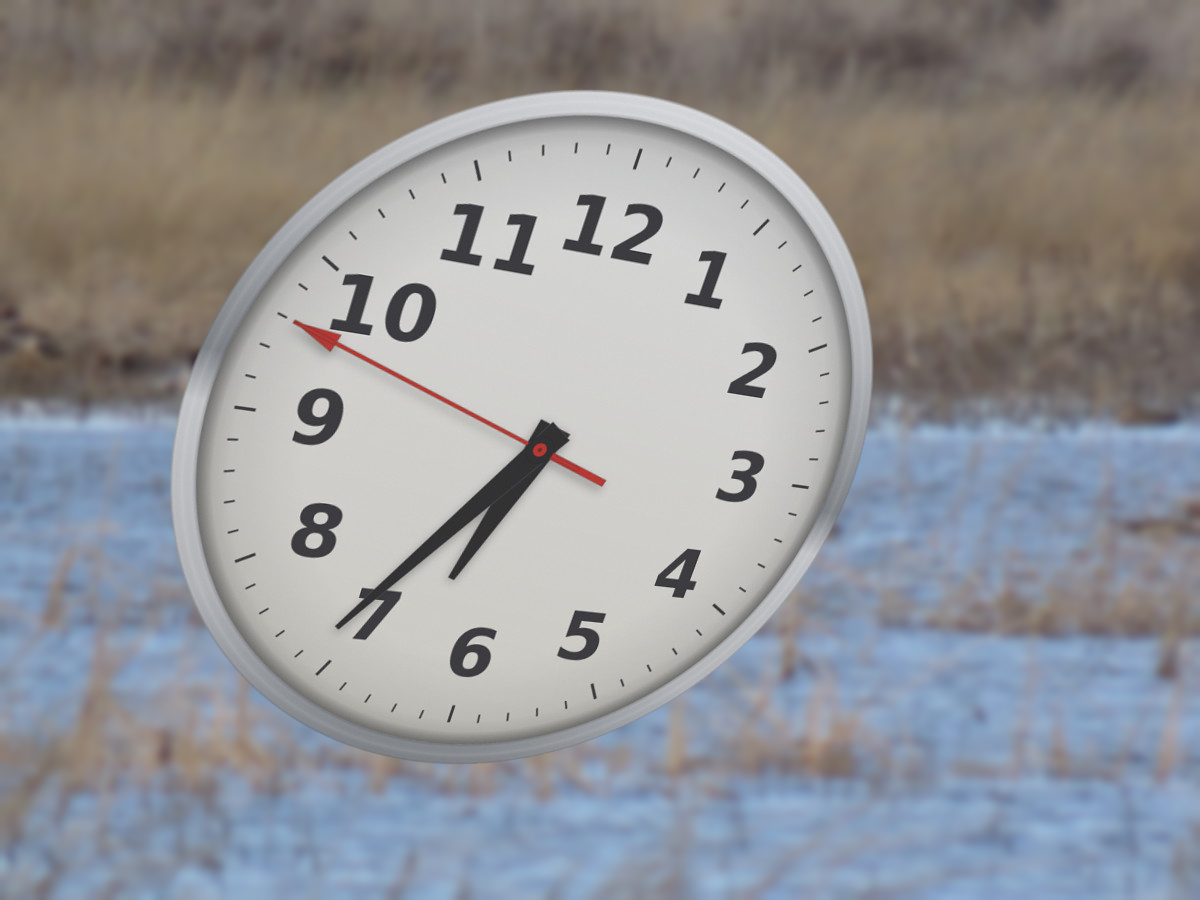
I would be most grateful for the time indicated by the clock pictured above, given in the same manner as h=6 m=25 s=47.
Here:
h=6 m=35 s=48
